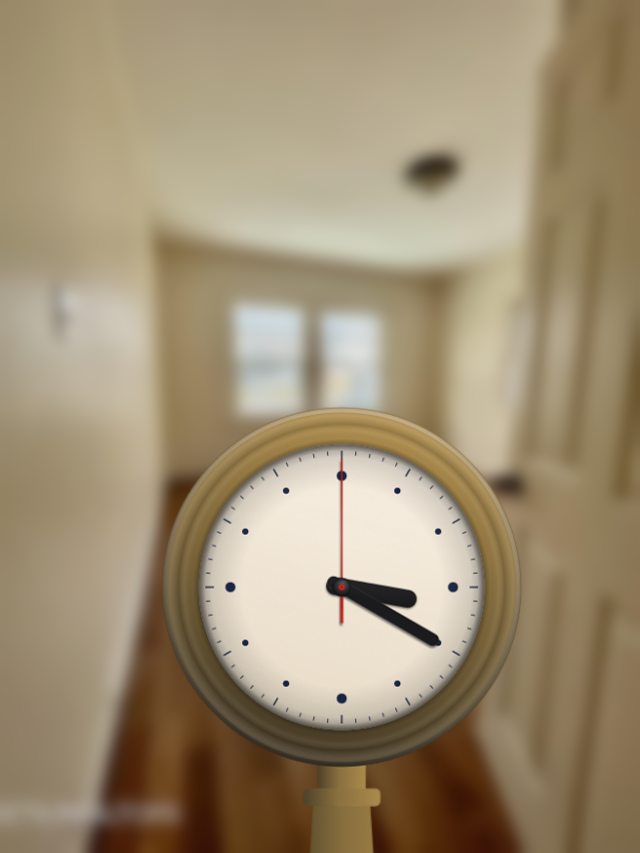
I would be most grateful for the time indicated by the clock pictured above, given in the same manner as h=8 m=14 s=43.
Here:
h=3 m=20 s=0
